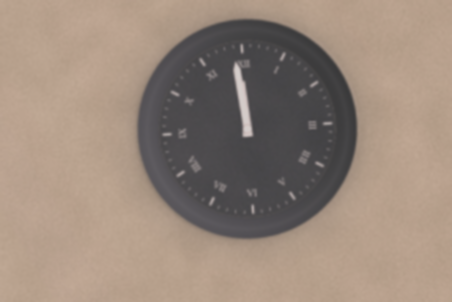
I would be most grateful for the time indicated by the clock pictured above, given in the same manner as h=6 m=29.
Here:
h=11 m=59
